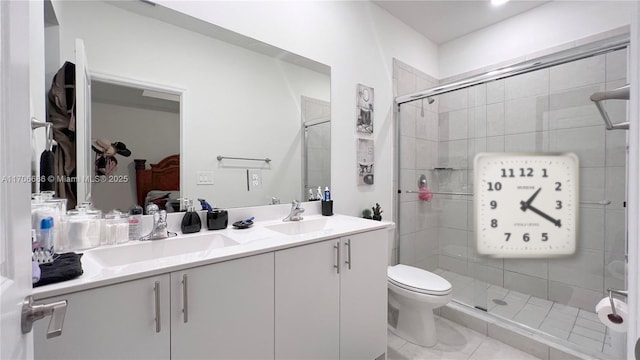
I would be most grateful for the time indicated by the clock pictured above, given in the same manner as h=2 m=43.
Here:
h=1 m=20
